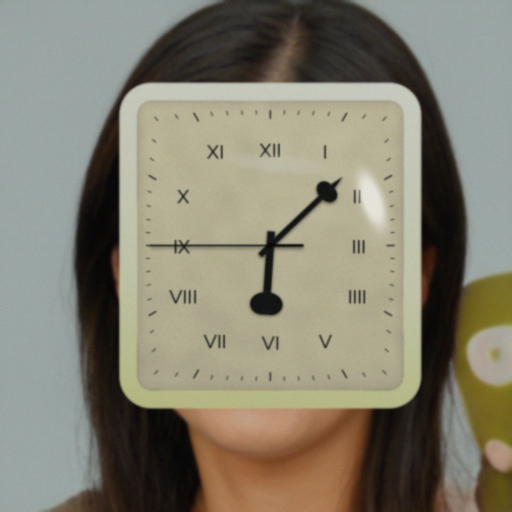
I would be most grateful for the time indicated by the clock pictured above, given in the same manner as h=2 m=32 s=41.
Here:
h=6 m=7 s=45
